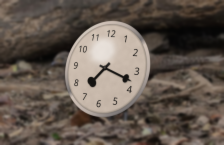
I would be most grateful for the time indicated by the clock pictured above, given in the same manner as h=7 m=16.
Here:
h=7 m=18
